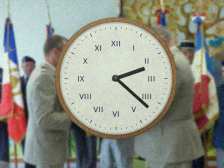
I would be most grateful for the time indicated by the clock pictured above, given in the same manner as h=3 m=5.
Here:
h=2 m=22
